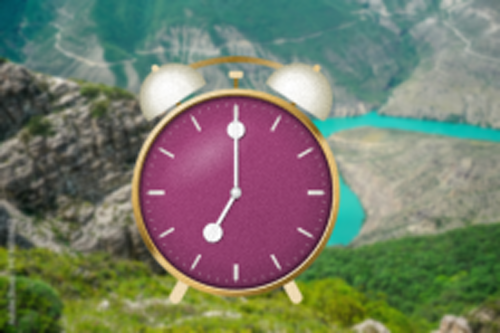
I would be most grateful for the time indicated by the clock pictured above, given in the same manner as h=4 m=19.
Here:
h=7 m=0
